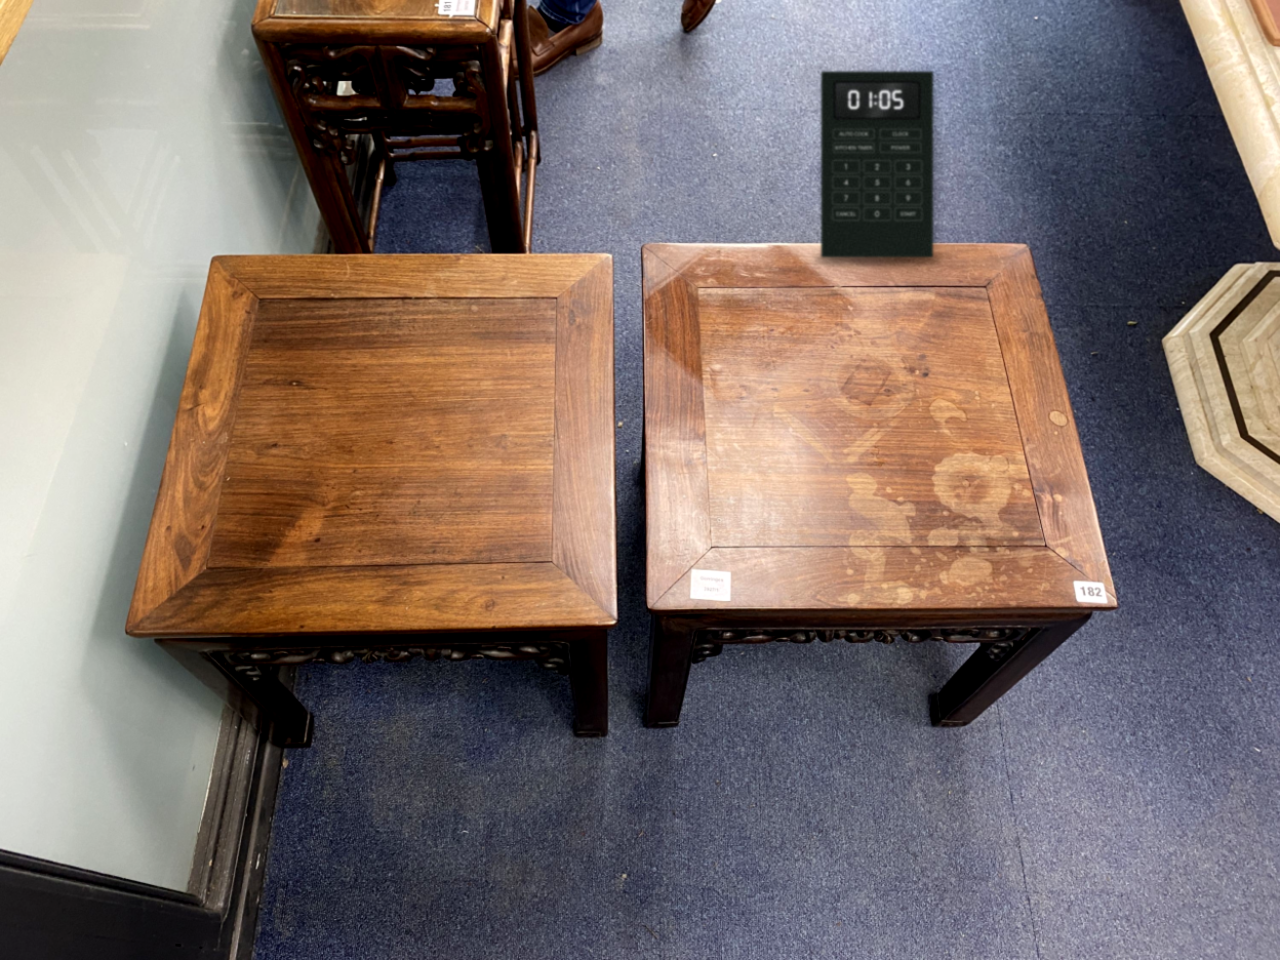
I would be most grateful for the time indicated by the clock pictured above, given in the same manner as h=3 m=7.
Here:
h=1 m=5
